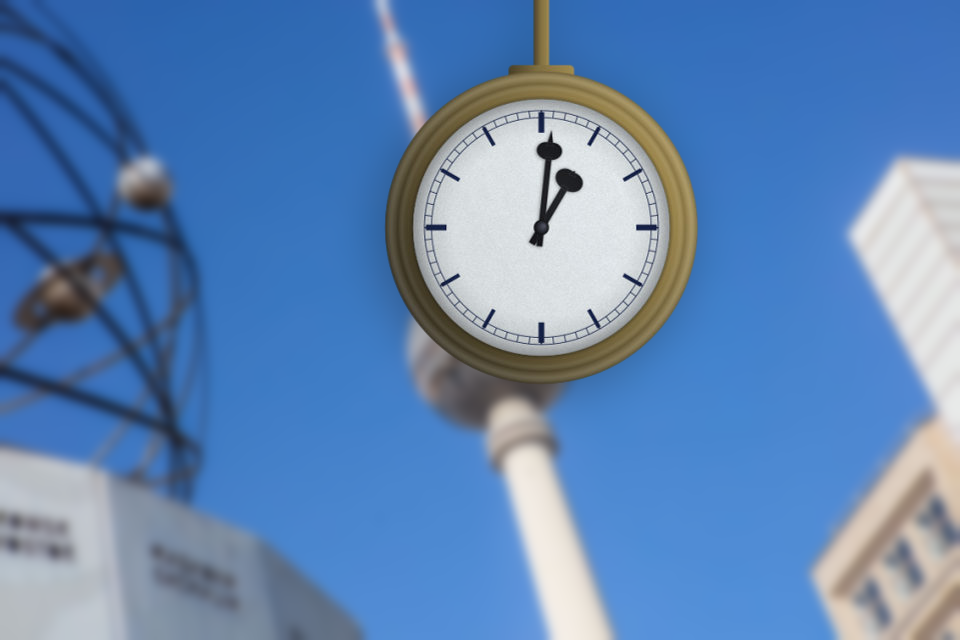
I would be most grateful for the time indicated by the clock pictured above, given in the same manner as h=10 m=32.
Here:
h=1 m=1
